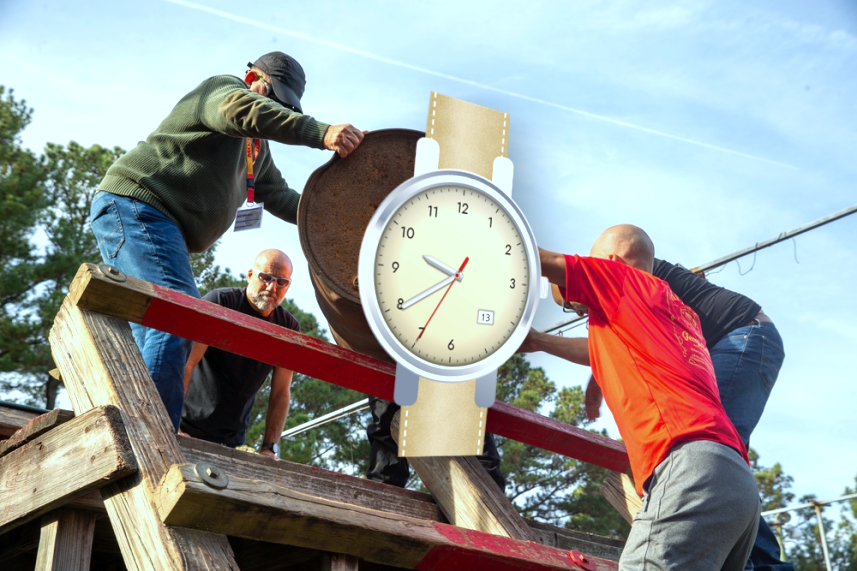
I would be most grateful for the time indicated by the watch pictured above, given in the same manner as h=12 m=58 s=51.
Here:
h=9 m=39 s=35
